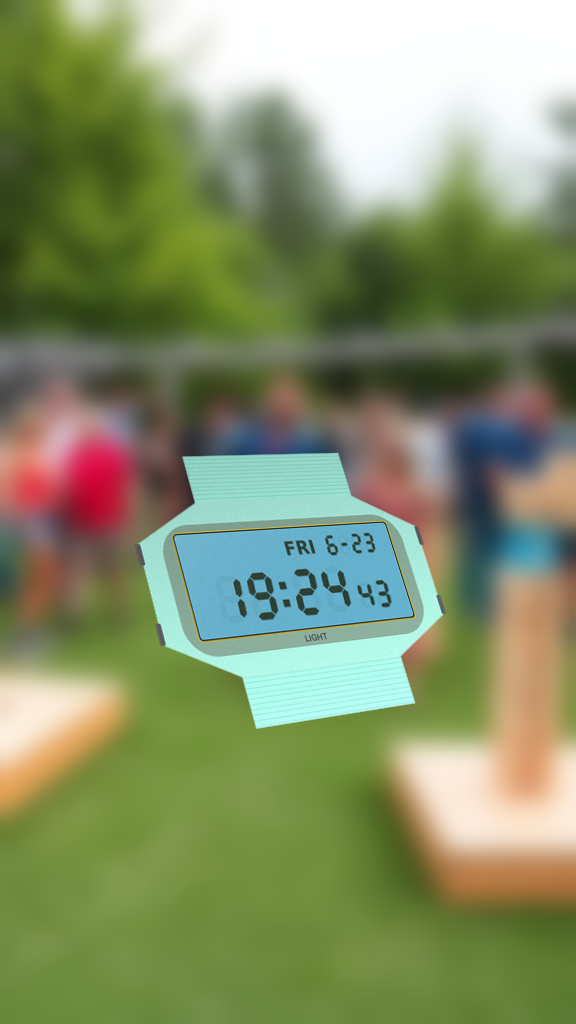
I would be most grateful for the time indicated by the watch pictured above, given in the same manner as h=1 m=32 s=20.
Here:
h=19 m=24 s=43
